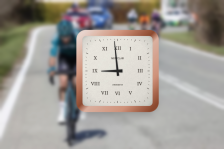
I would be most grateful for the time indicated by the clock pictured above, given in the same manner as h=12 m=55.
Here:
h=8 m=59
